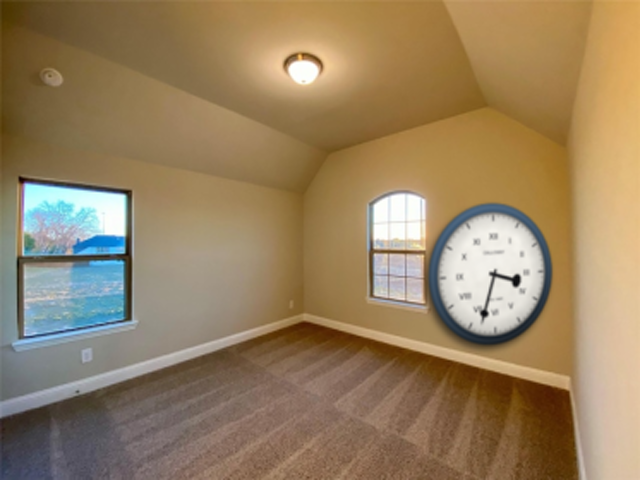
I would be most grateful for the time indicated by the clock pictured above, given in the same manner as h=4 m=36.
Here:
h=3 m=33
